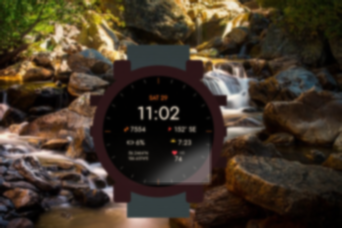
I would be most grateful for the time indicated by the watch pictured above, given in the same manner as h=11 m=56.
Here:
h=11 m=2
